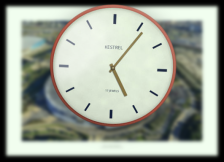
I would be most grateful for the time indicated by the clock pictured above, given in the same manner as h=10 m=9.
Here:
h=5 m=6
